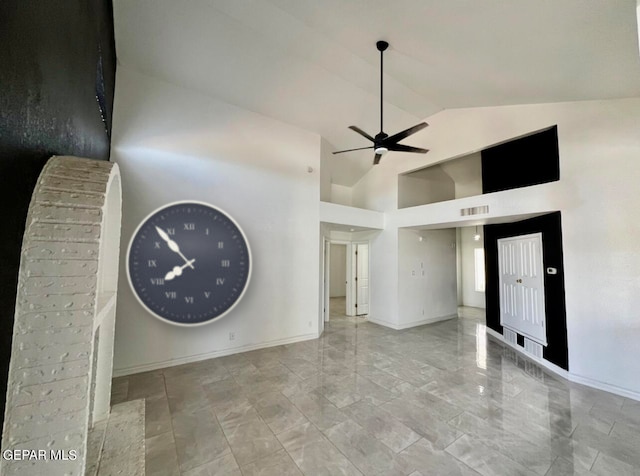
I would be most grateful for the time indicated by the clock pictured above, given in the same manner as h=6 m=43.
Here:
h=7 m=53
